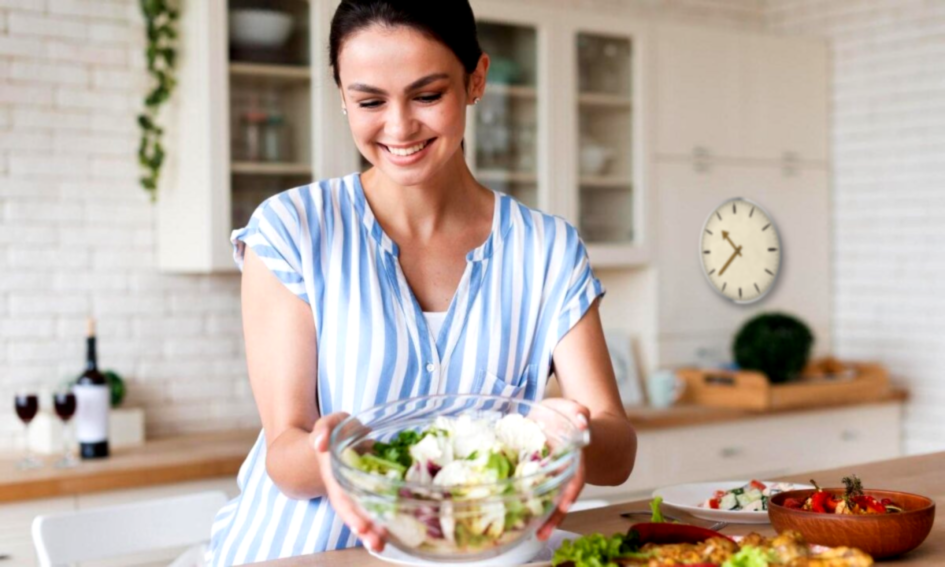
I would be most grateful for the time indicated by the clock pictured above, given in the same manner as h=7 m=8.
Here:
h=10 m=38
